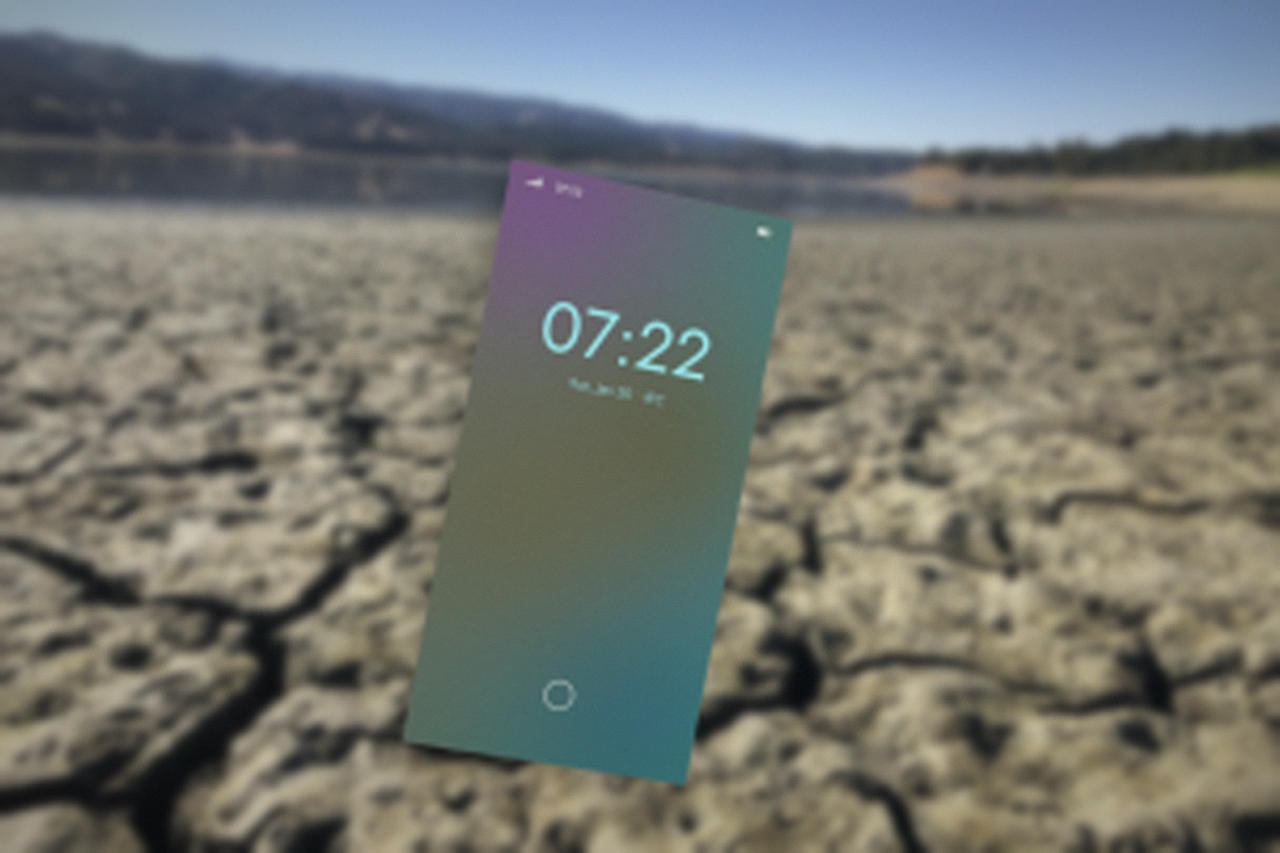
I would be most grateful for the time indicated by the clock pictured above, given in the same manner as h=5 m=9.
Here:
h=7 m=22
